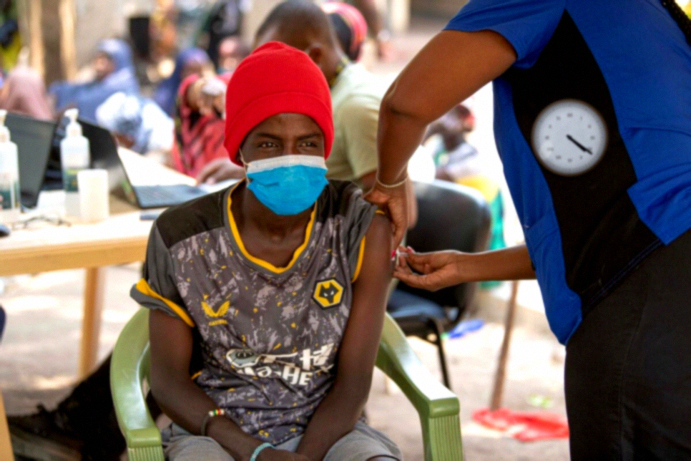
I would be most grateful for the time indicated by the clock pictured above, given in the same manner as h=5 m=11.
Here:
h=4 m=21
